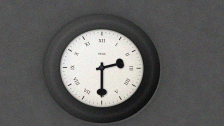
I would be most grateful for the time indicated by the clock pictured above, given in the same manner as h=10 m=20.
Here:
h=2 m=30
